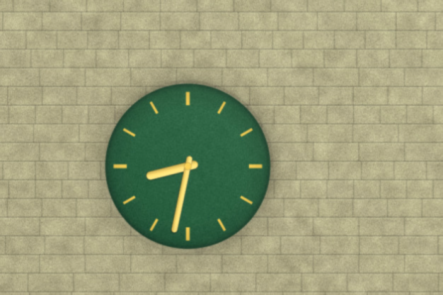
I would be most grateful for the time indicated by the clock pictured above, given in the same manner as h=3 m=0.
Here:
h=8 m=32
